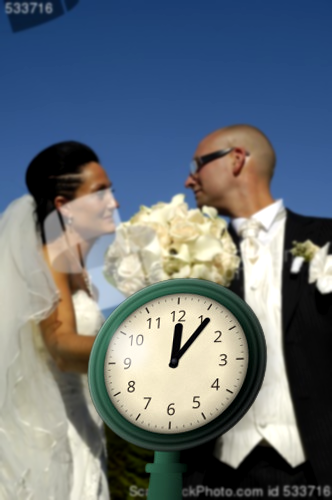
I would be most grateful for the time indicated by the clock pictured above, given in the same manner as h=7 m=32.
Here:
h=12 m=6
